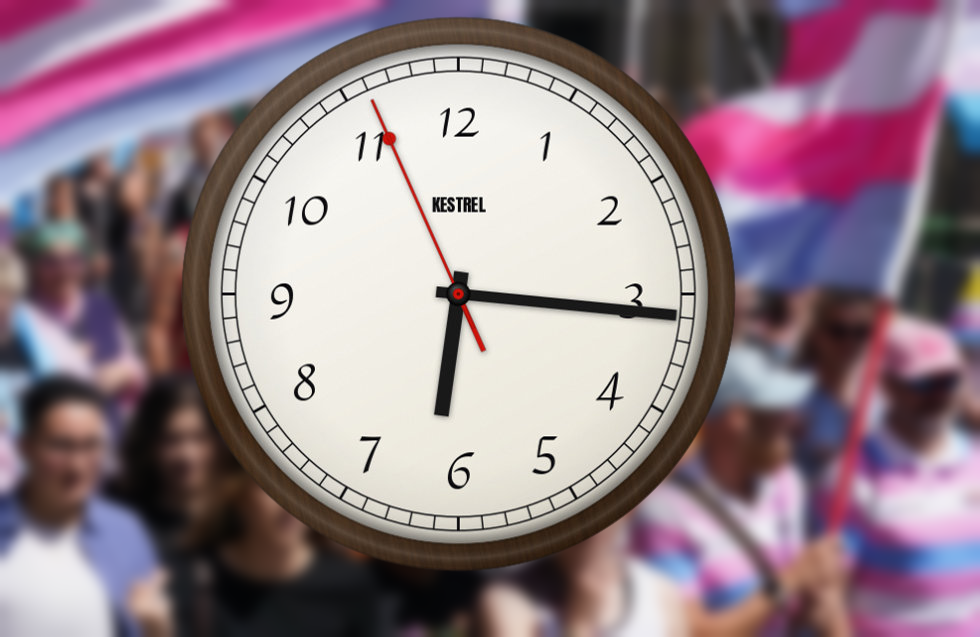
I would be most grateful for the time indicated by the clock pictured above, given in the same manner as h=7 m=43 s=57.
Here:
h=6 m=15 s=56
